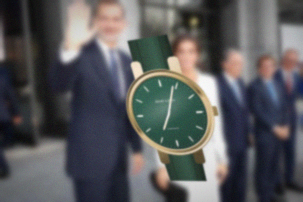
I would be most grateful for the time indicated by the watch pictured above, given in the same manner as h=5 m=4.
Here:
h=7 m=4
